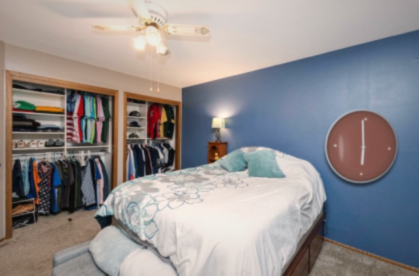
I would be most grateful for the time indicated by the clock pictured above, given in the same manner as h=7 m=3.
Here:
h=5 m=59
